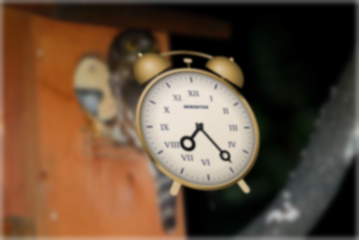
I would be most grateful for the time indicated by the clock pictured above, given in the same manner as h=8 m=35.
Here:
h=7 m=24
